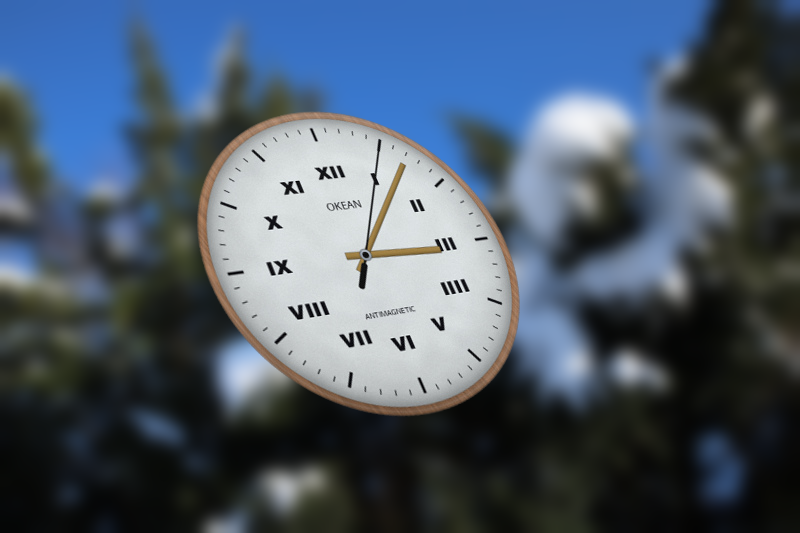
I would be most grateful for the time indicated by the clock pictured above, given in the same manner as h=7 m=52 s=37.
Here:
h=3 m=7 s=5
